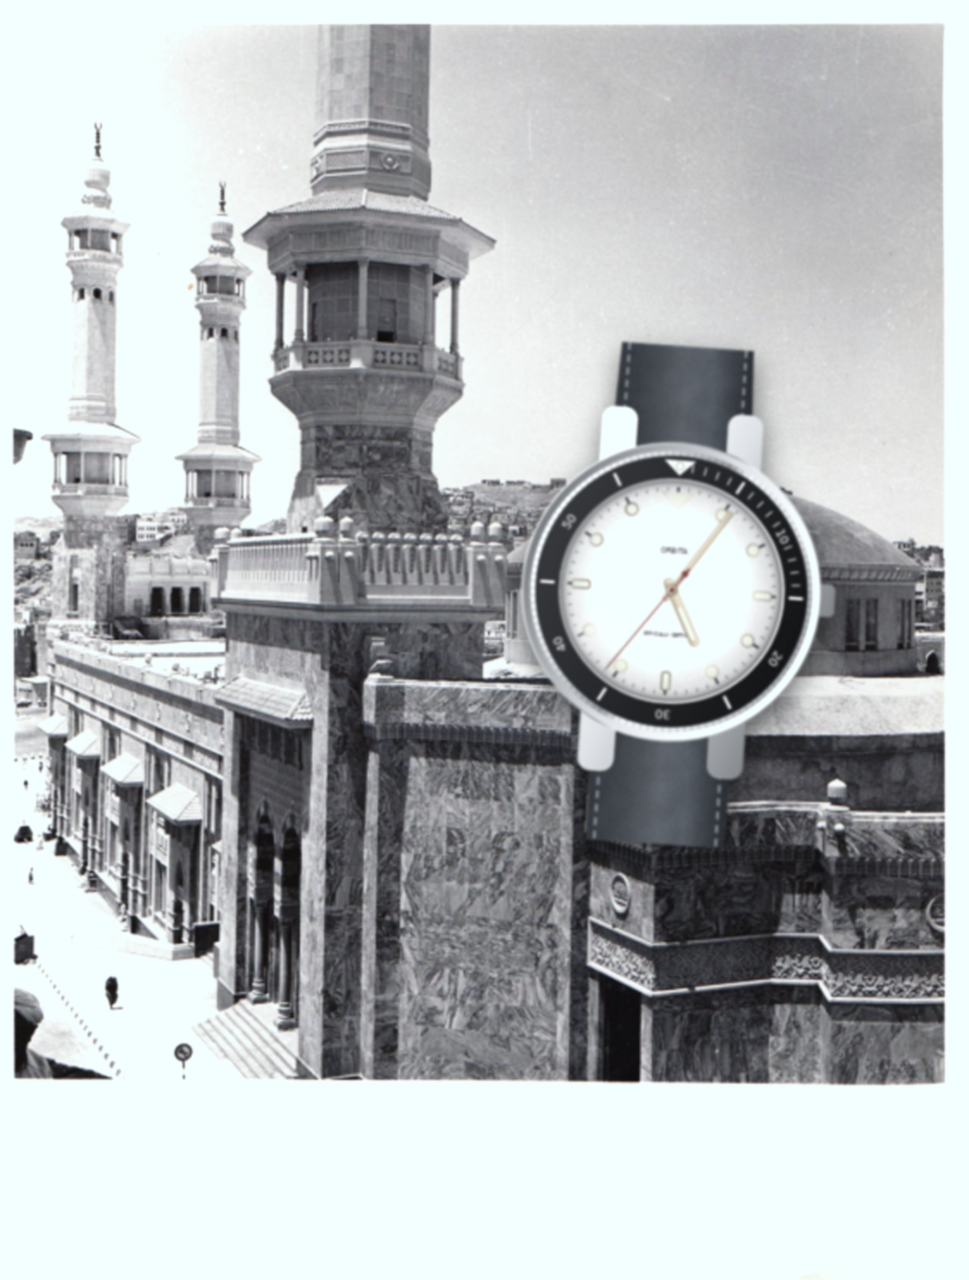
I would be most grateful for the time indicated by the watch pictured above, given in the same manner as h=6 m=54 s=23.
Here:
h=5 m=5 s=36
